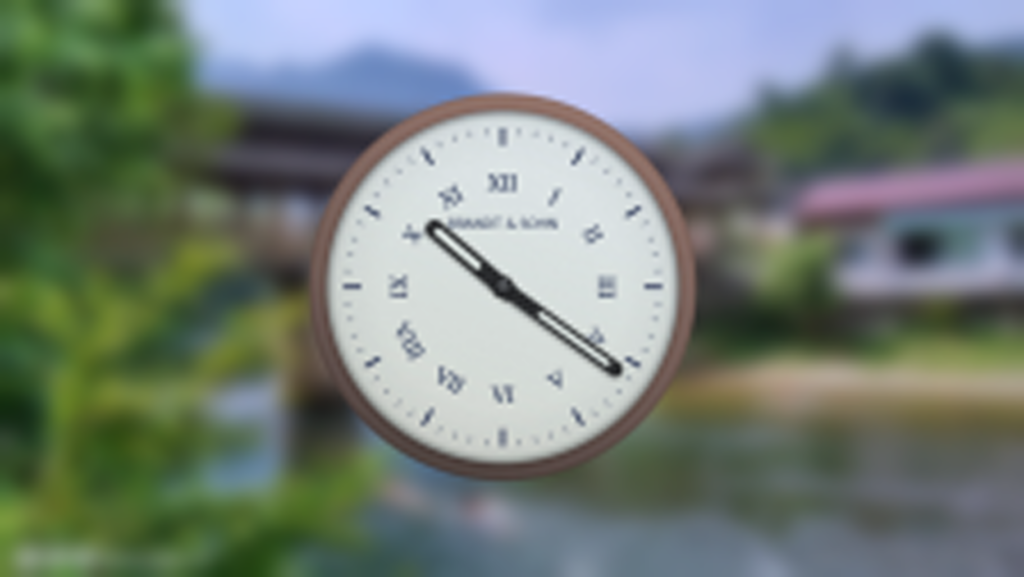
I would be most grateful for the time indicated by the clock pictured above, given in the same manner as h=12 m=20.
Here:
h=10 m=21
